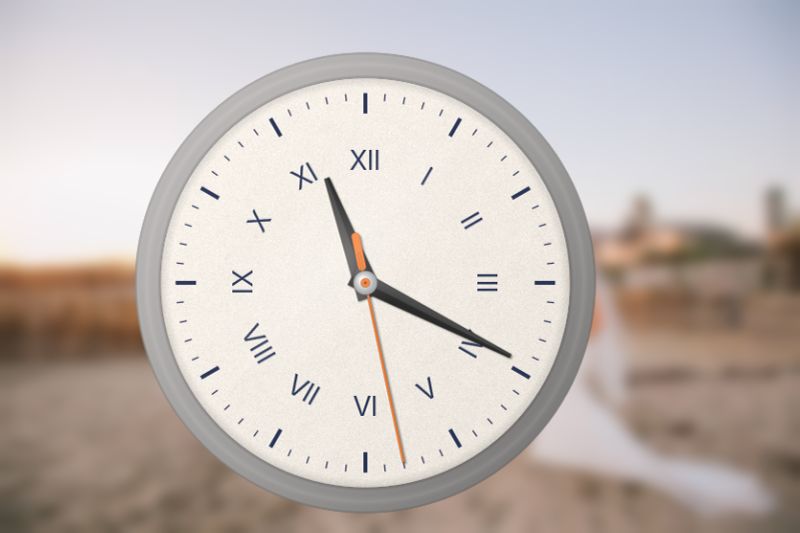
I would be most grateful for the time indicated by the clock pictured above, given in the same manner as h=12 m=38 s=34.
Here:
h=11 m=19 s=28
